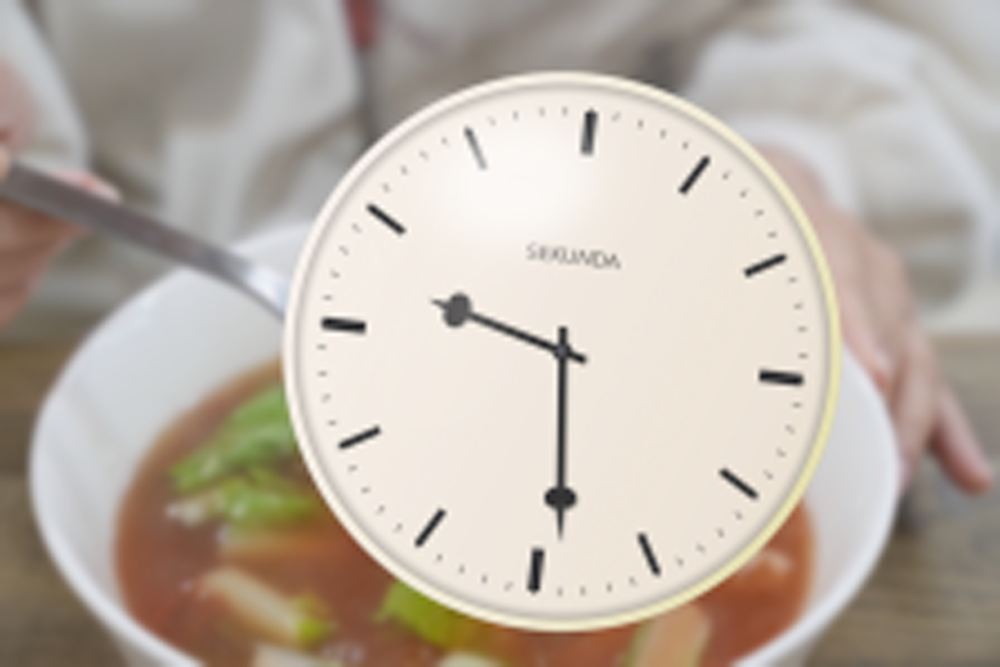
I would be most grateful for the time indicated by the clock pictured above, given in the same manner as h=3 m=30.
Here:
h=9 m=29
